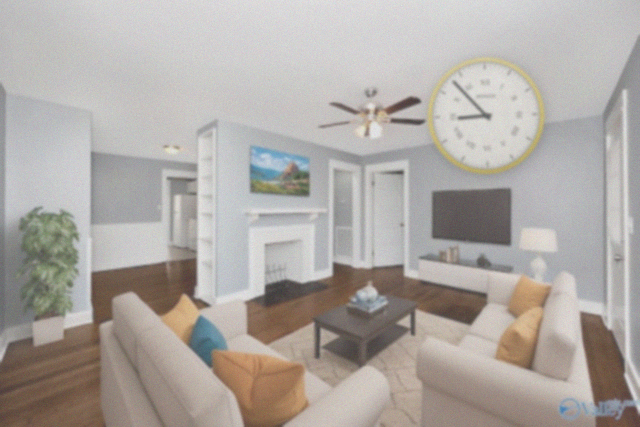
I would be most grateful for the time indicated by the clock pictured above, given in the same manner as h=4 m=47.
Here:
h=8 m=53
